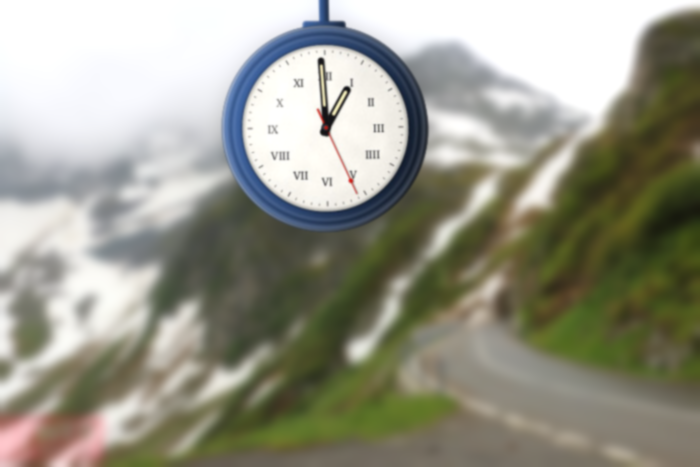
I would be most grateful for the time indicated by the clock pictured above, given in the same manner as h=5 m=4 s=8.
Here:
h=12 m=59 s=26
